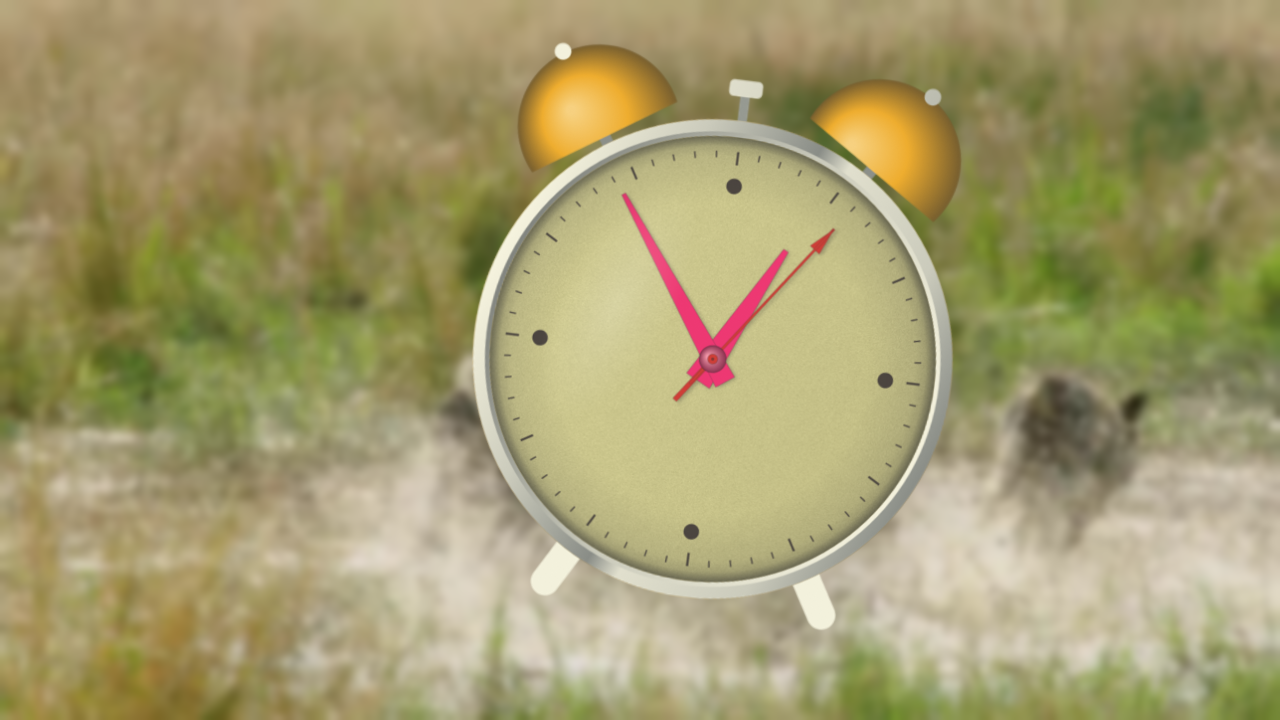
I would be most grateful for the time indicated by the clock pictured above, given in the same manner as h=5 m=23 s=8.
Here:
h=12 m=54 s=6
